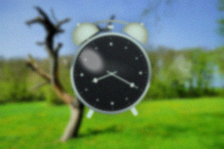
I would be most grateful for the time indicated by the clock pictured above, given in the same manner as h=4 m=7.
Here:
h=8 m=20
